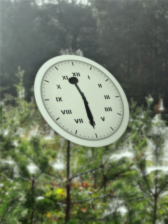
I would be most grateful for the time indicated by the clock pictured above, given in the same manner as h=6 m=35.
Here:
h=11 m=30
